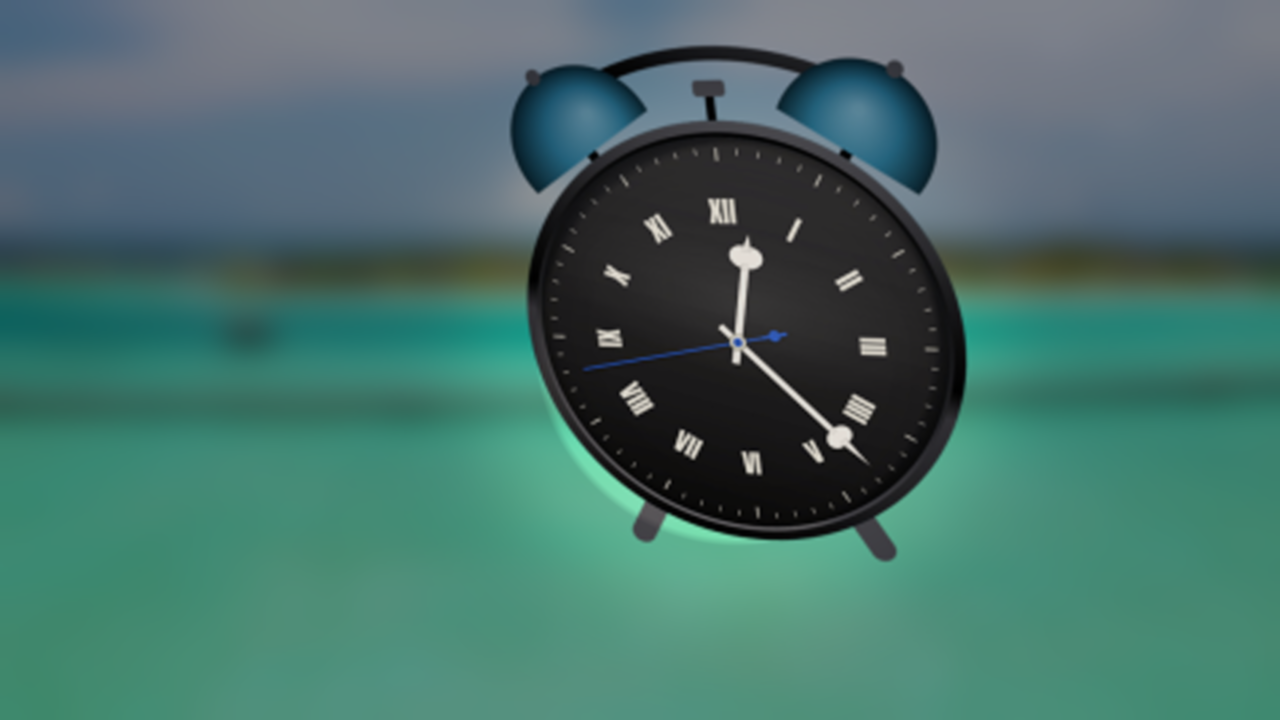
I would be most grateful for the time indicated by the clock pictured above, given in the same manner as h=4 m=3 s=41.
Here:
h=12 m=22 s=43
